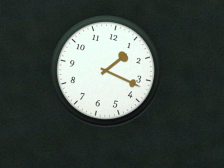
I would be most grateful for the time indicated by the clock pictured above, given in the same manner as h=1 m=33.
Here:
h=1 m=17
